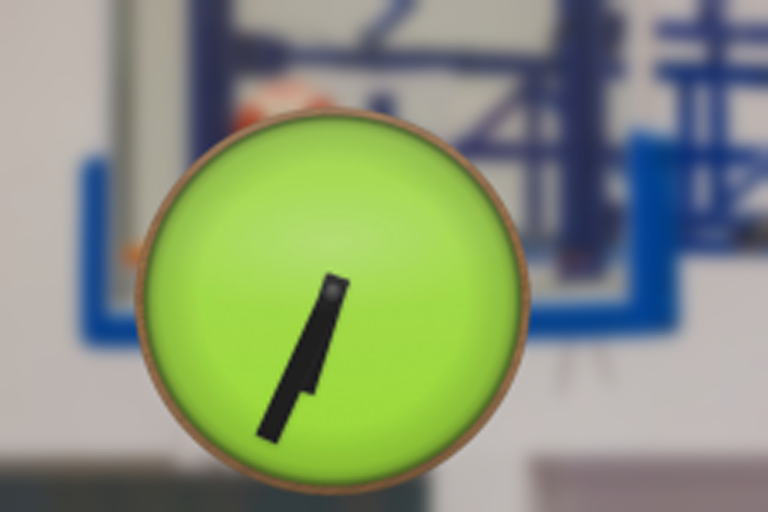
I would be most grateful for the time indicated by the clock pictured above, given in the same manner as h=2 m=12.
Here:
h=6 m=34
